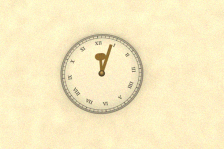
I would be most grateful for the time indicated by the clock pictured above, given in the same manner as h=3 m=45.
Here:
h=12 m=4
